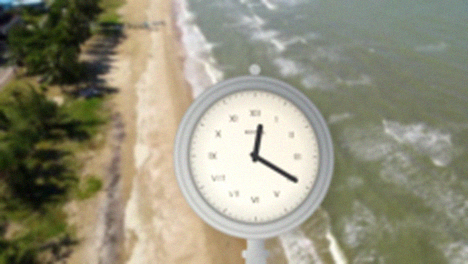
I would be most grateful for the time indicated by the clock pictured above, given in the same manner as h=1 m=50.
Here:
h=12 m=20
